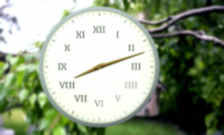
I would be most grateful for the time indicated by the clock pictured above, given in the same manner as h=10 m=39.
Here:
h=8 m=12
